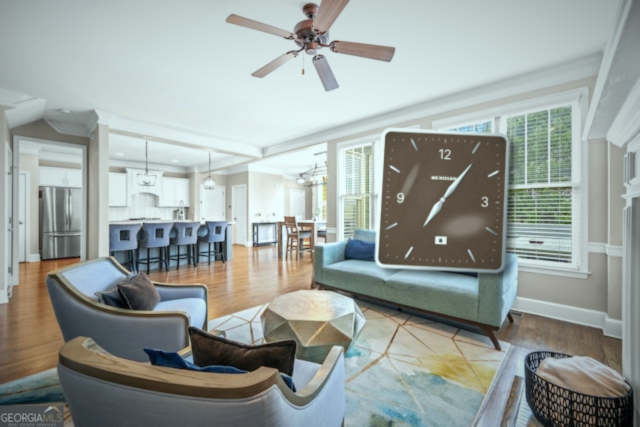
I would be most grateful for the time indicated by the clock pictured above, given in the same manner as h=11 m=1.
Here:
h=7 m=6
